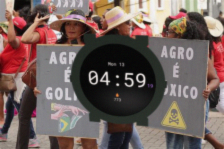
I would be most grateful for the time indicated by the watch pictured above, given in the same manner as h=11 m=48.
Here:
h=4 m=59
